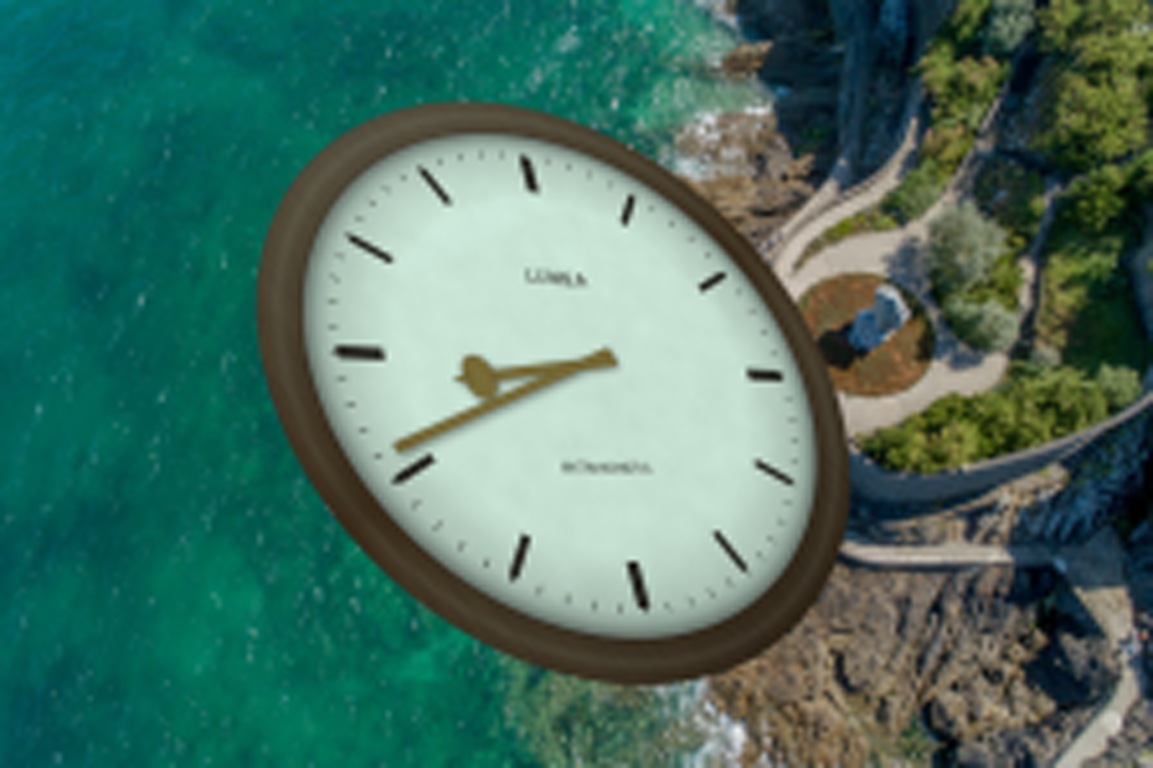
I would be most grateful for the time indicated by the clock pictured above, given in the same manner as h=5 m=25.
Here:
h=8 m=41
